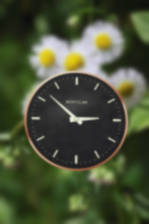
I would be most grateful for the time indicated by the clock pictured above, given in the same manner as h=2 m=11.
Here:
h=2 m=52
